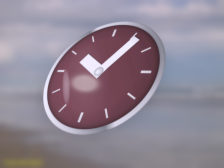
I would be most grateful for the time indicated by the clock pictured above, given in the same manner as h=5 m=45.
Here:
h=10 m=6
